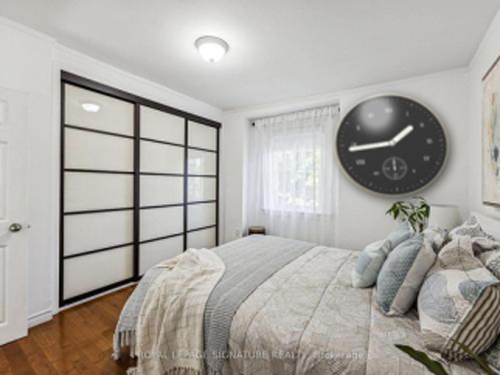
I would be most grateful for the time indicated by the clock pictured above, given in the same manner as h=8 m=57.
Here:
h=1 m=44
